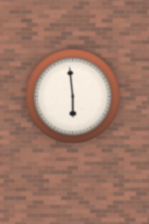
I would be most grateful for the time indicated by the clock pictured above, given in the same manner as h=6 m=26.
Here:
h=5 m=59
